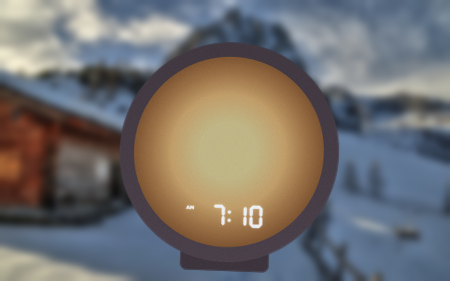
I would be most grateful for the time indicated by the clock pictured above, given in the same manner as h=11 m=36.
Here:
h=7 m=10
